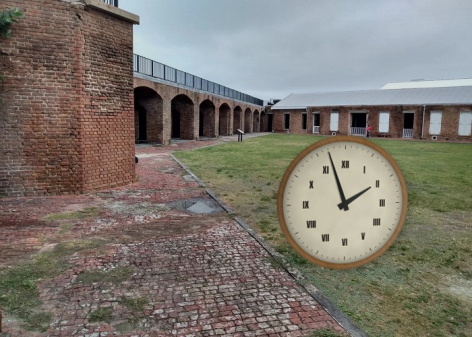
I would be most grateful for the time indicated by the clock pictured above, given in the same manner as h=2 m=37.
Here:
h=1 m=57
